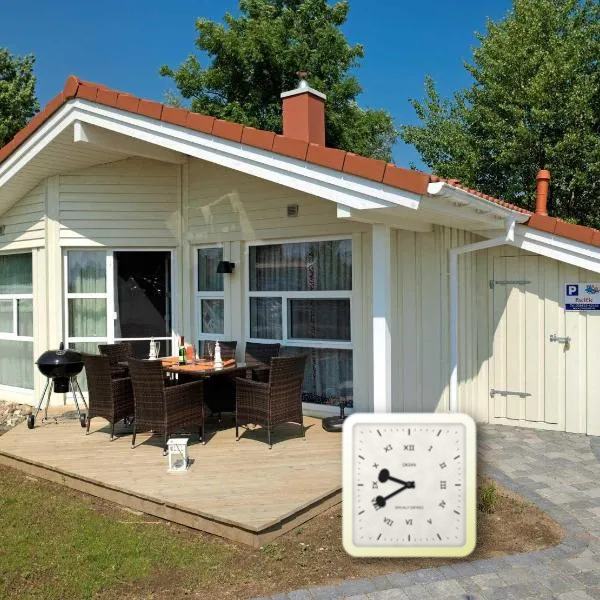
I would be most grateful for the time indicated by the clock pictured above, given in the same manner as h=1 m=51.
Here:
h=9 m=40
